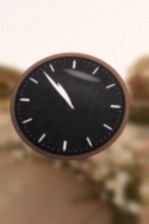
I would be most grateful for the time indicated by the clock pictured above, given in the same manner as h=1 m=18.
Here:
h=10 m=53
